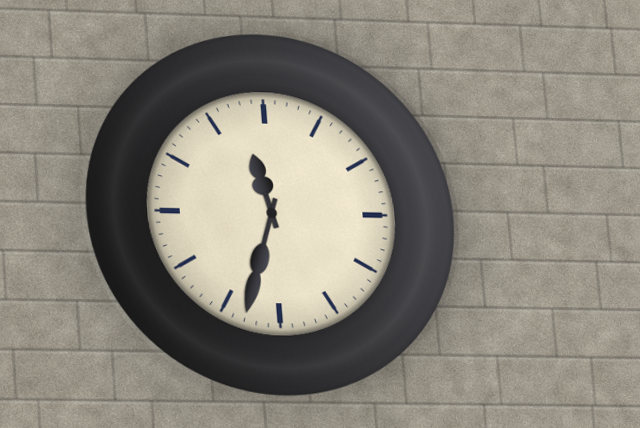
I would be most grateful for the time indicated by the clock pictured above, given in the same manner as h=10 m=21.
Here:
h=11 m=33
